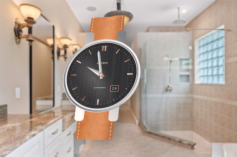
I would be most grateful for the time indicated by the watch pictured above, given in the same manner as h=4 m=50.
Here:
h=9 m=58
